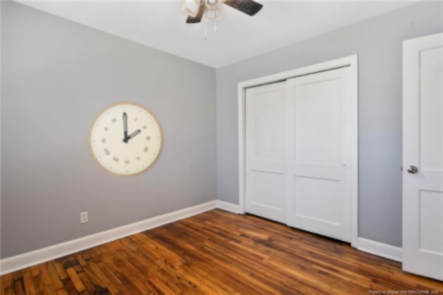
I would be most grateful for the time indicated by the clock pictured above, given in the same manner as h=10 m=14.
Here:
h=2 m=0
